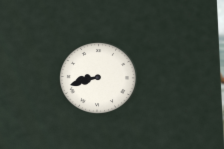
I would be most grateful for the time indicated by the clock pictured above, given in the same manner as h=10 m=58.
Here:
h=8 m=42
